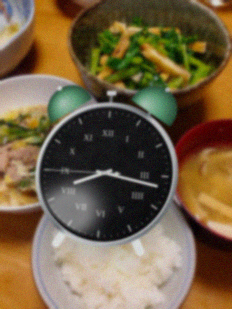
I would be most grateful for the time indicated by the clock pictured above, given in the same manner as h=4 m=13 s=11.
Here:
h=8 m=16 s=45
